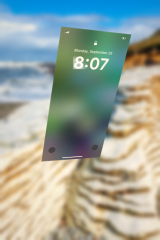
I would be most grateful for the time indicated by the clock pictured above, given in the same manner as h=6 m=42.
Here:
h=8 m=7
